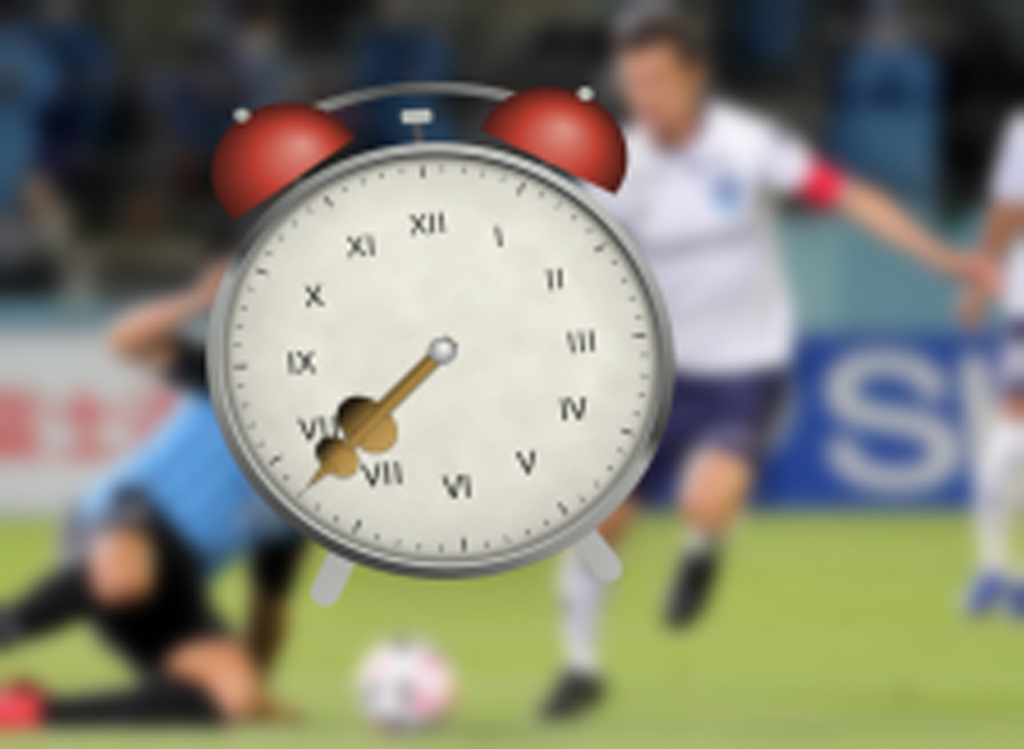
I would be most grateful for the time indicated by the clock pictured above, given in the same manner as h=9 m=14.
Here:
h=7 m=38
